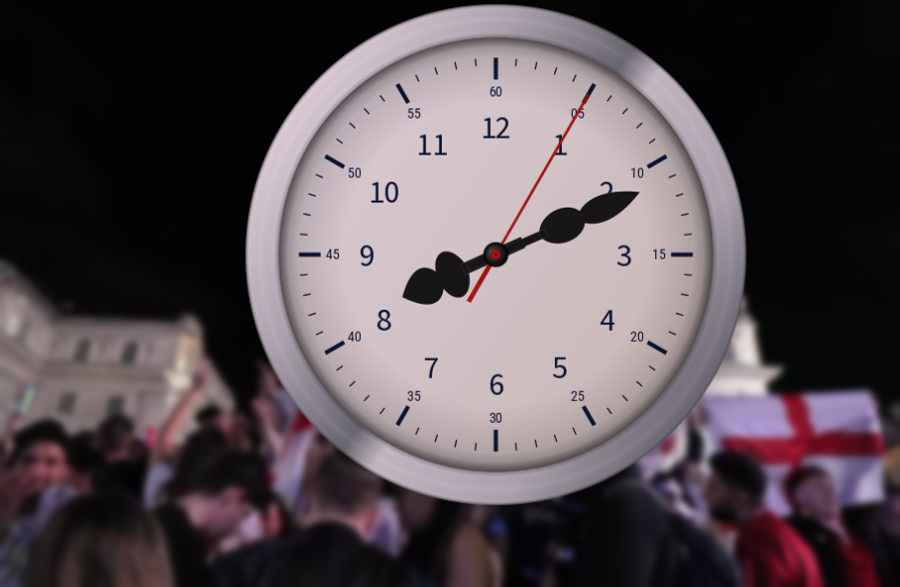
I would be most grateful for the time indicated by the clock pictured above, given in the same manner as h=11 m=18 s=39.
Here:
h=8 m=11 s=5
